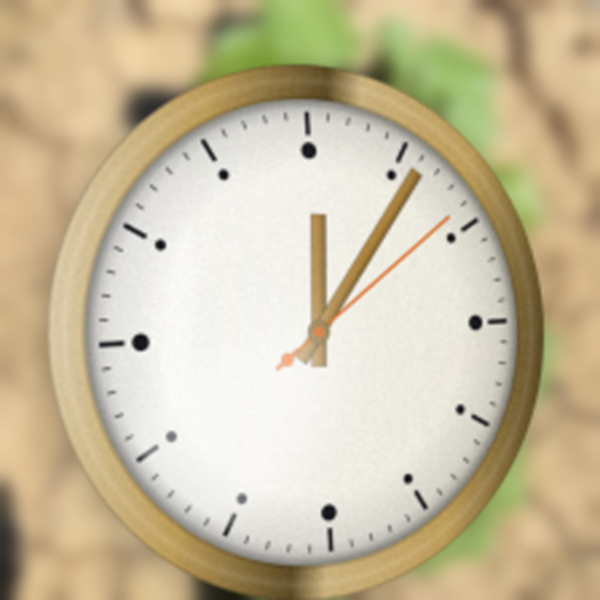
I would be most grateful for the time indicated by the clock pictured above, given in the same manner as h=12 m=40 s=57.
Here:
h=12 m=6 s=9
